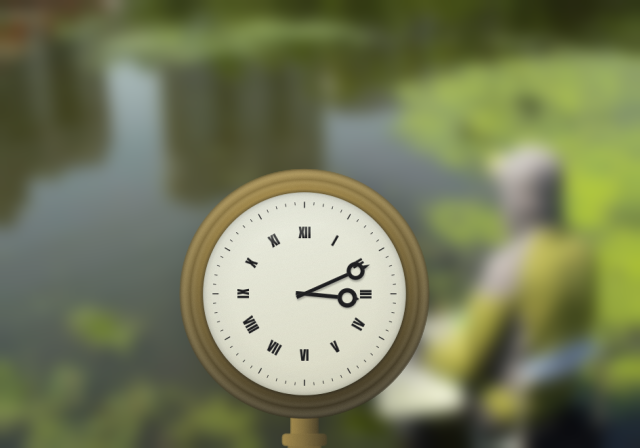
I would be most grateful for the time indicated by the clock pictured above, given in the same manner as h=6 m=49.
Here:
h=3 m=11
